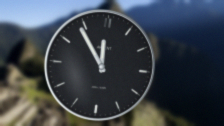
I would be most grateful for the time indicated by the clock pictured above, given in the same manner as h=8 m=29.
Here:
h=11 m=54
